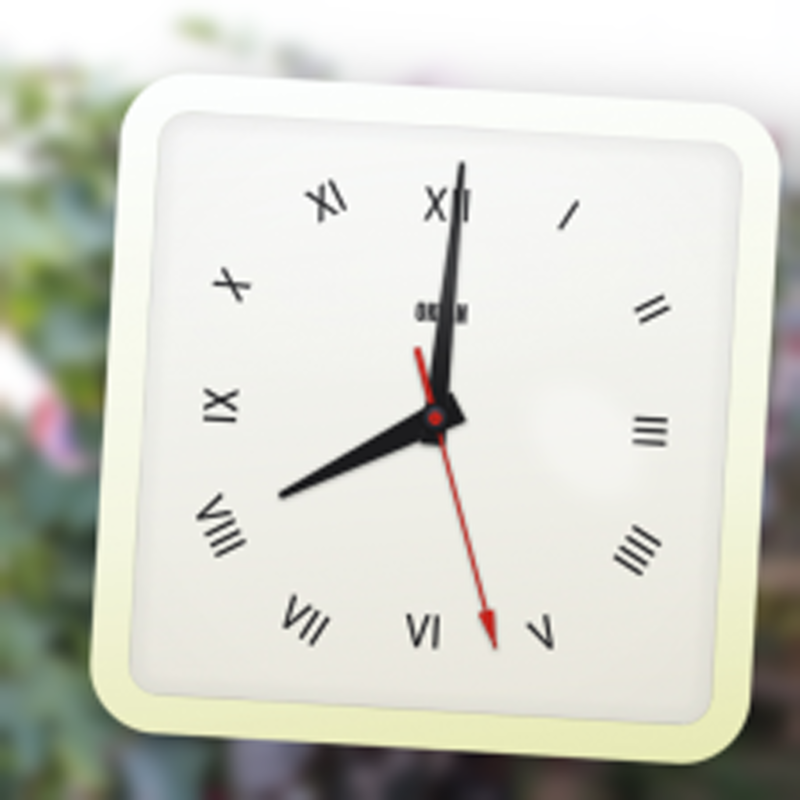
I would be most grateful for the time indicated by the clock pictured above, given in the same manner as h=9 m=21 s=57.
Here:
h=8 m=0 s=27
